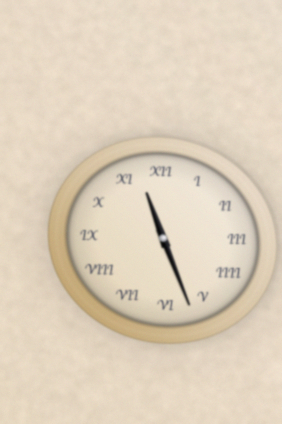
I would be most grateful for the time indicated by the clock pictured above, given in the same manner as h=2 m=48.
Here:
h=11 m=27
